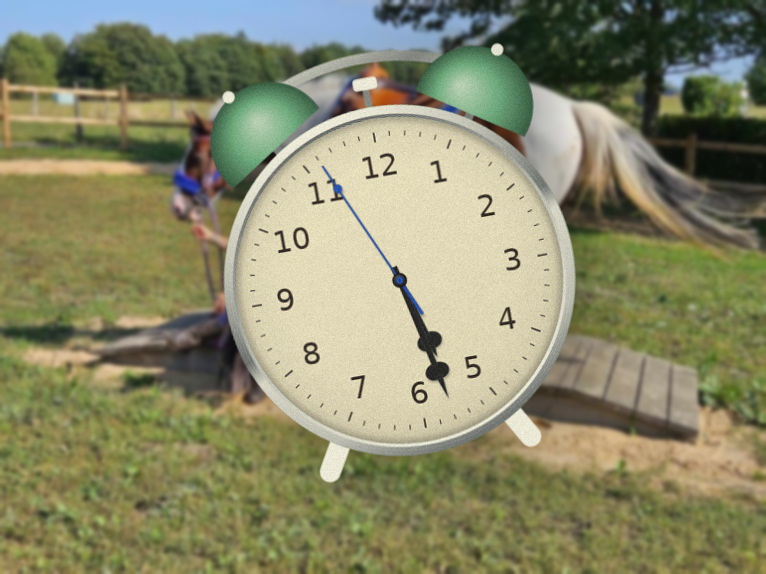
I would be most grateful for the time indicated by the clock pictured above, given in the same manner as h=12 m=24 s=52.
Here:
h=5 m=27 s=56
